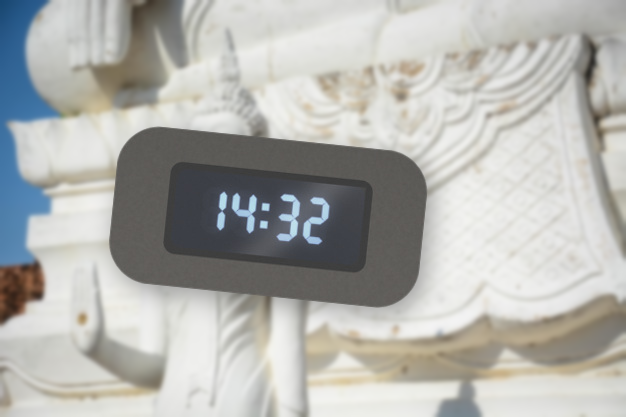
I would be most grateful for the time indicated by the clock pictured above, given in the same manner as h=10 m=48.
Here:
h=14 m=32
